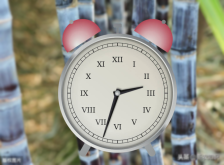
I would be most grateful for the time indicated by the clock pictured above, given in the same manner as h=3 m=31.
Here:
h=2 m=33
